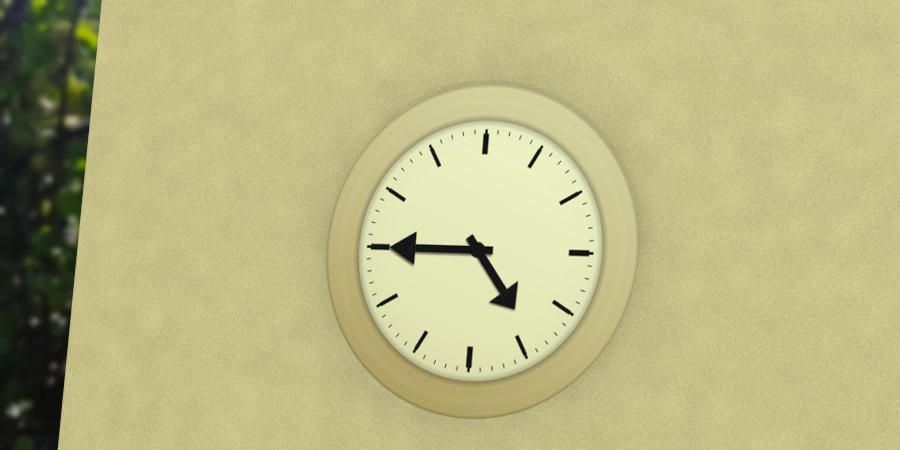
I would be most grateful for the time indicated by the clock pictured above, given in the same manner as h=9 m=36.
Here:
h=4 m=45
